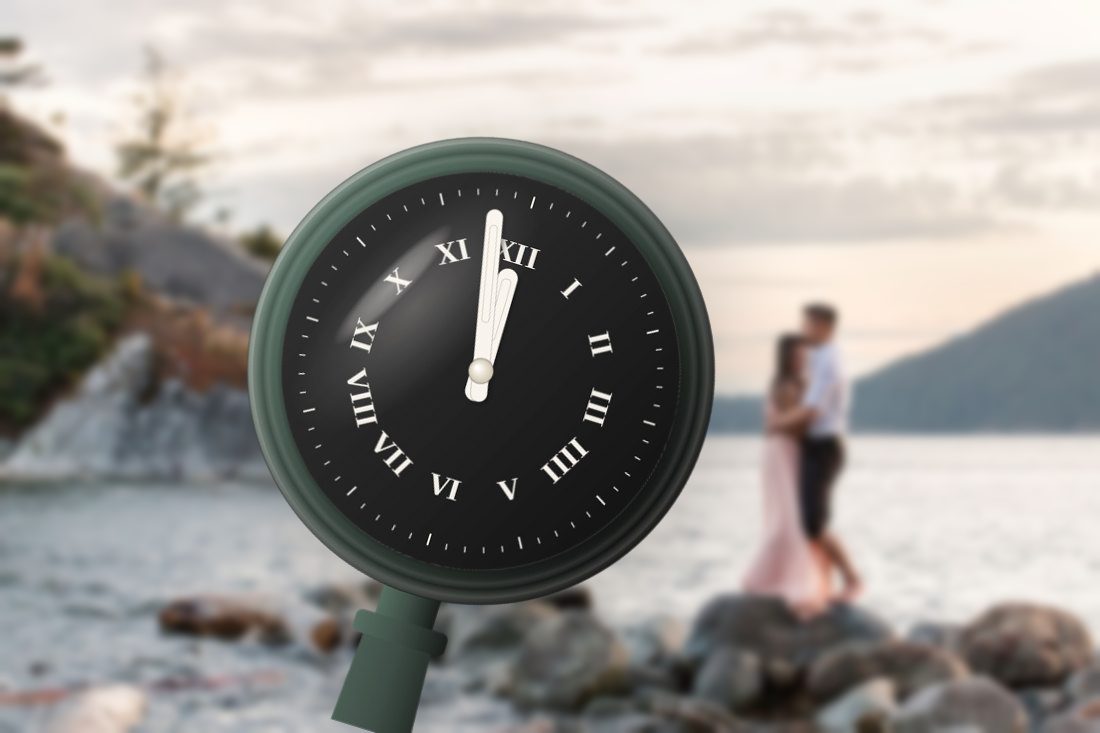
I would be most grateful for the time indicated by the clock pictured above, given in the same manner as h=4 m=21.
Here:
h=11 m=58
